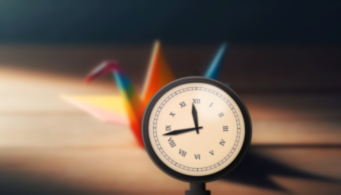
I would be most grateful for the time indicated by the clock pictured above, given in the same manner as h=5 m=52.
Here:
h=11 m=43
